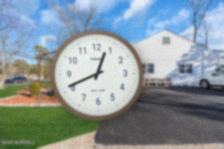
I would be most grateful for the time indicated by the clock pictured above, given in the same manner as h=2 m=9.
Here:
h=12 m=41
